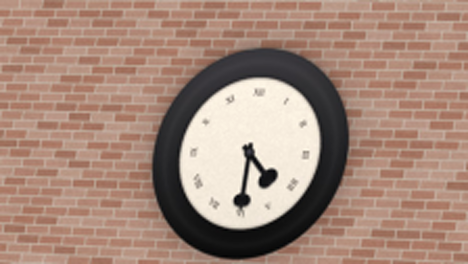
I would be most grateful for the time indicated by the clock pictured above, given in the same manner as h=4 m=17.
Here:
h=4 m=30
